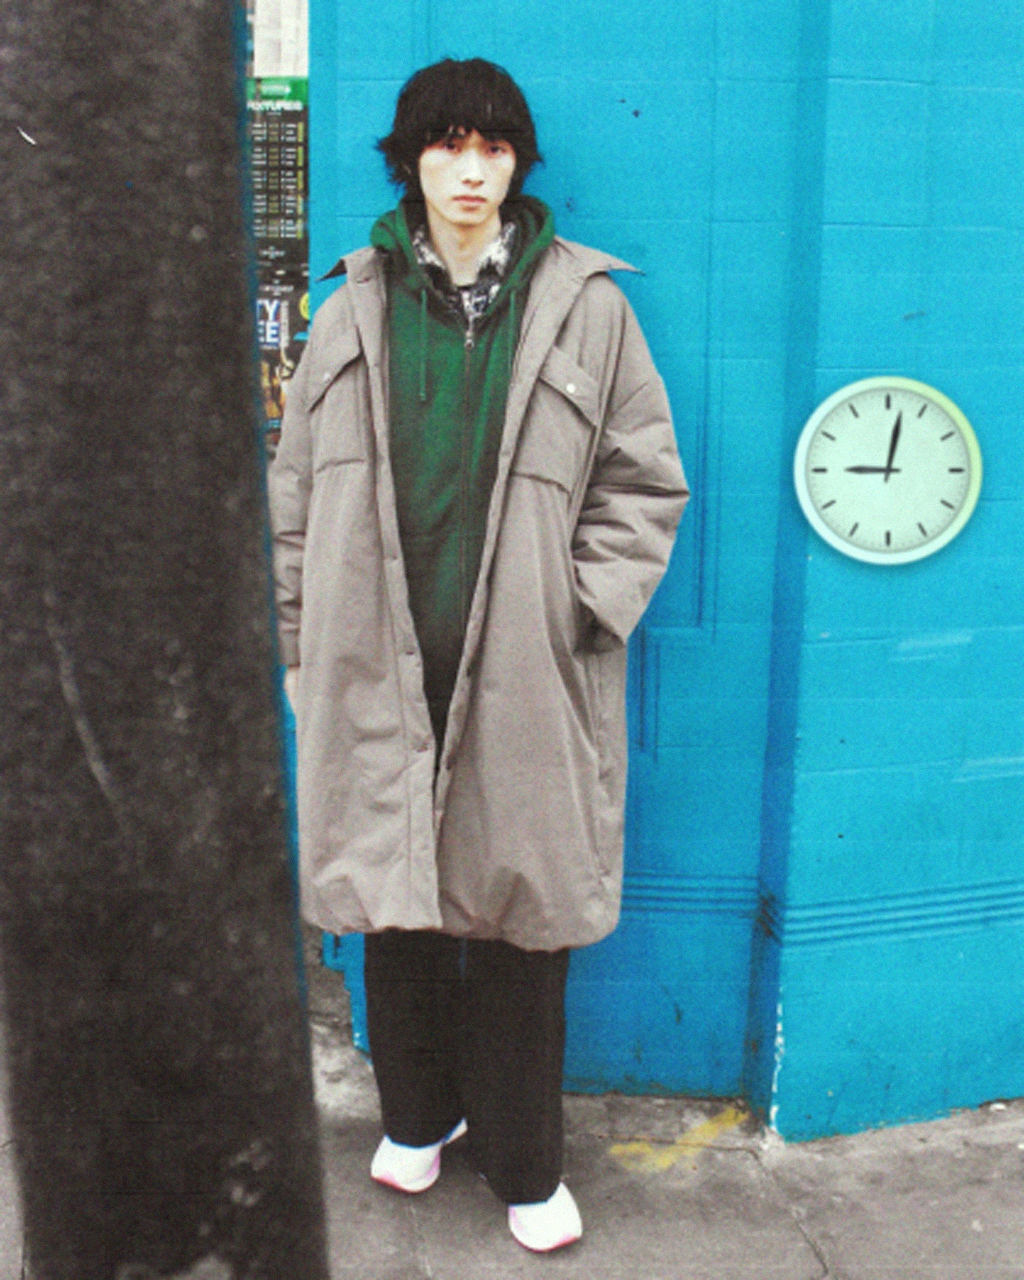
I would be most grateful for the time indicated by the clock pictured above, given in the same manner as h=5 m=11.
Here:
h=9 m=2
